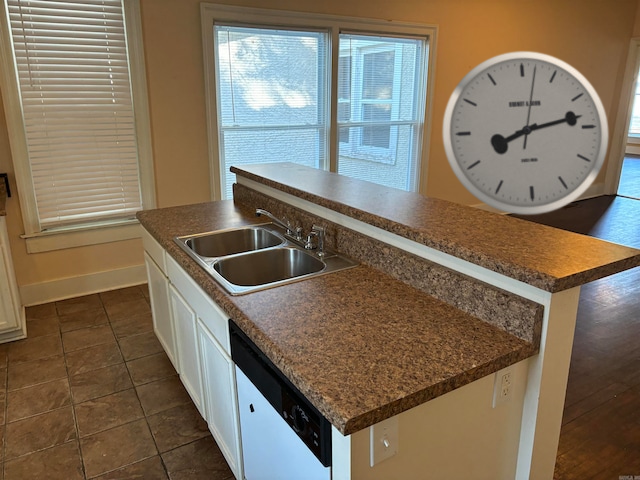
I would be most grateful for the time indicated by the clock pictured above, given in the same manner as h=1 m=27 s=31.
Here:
h=8 m=13 s=2
